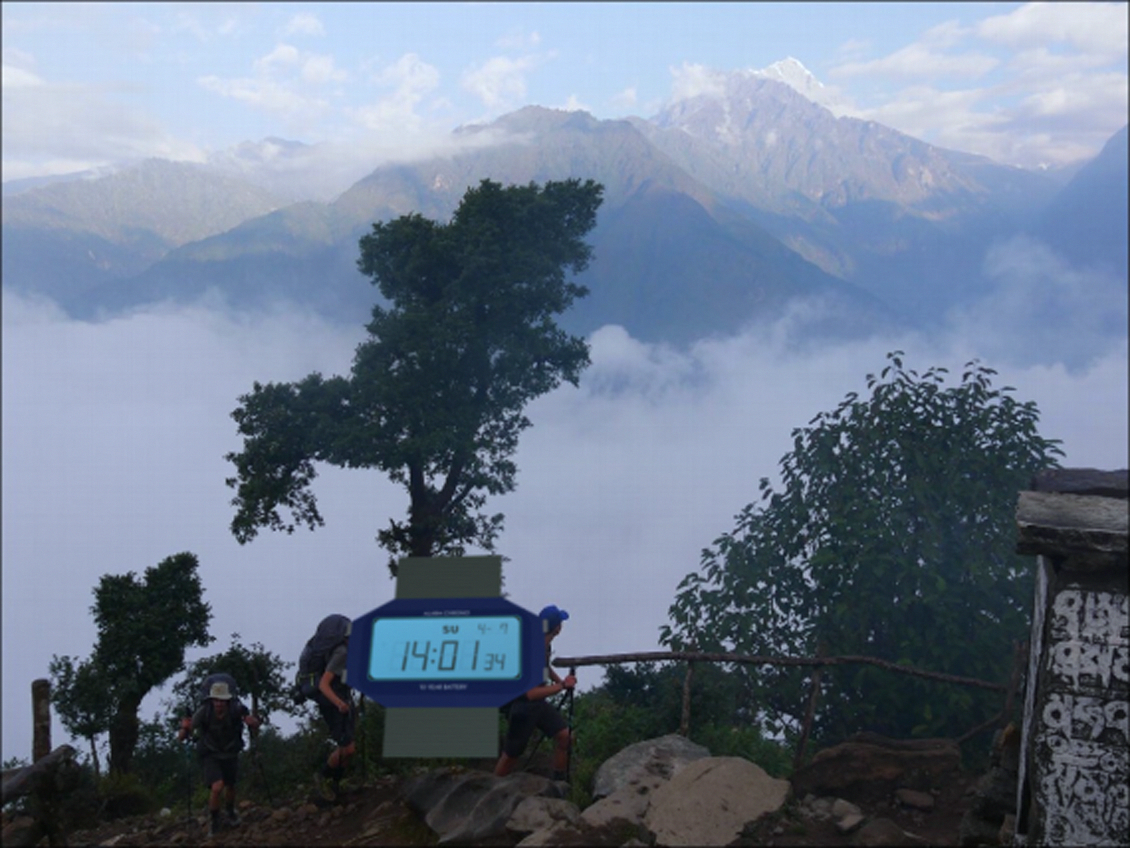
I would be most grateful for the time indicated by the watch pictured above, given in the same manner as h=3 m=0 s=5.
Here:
h=14 m=1 s=34
